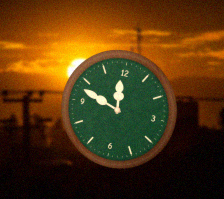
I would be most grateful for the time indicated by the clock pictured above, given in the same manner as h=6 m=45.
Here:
h=11 m=48
